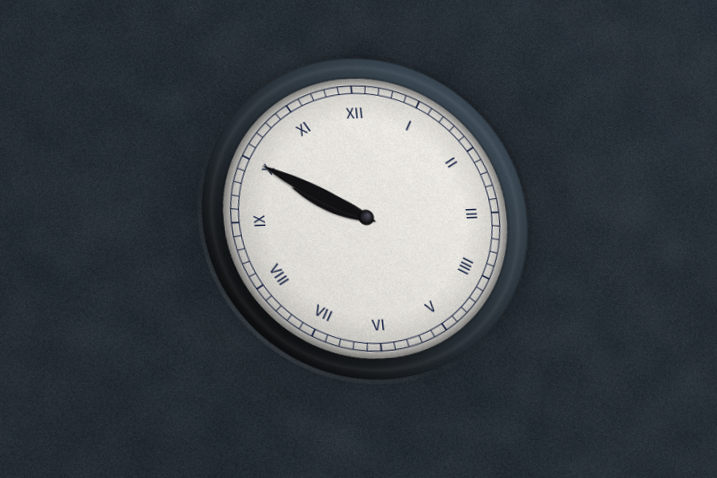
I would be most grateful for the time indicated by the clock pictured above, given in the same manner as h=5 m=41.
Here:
h=9 m=50
